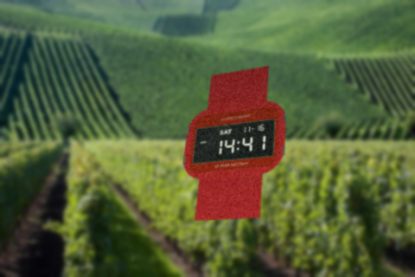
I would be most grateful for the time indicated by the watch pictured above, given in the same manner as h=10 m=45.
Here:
h=14 m=41
